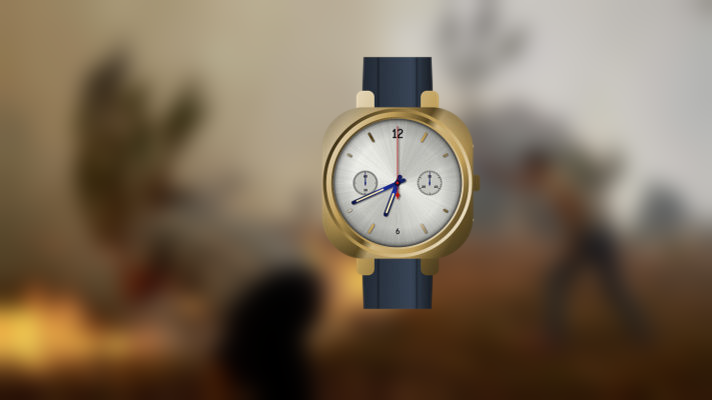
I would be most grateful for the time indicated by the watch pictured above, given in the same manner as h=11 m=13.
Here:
h=6 m=41
